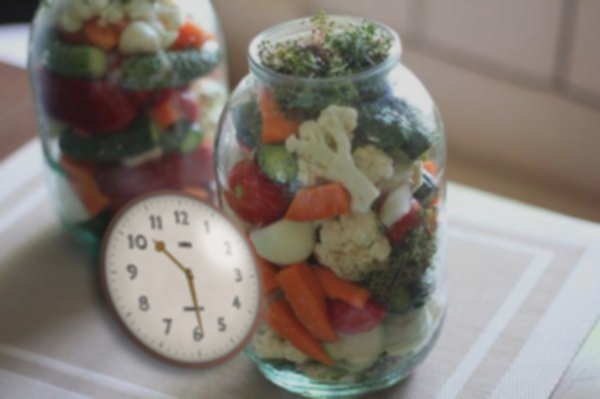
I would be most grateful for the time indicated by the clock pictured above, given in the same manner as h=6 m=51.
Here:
h=10 m=29
